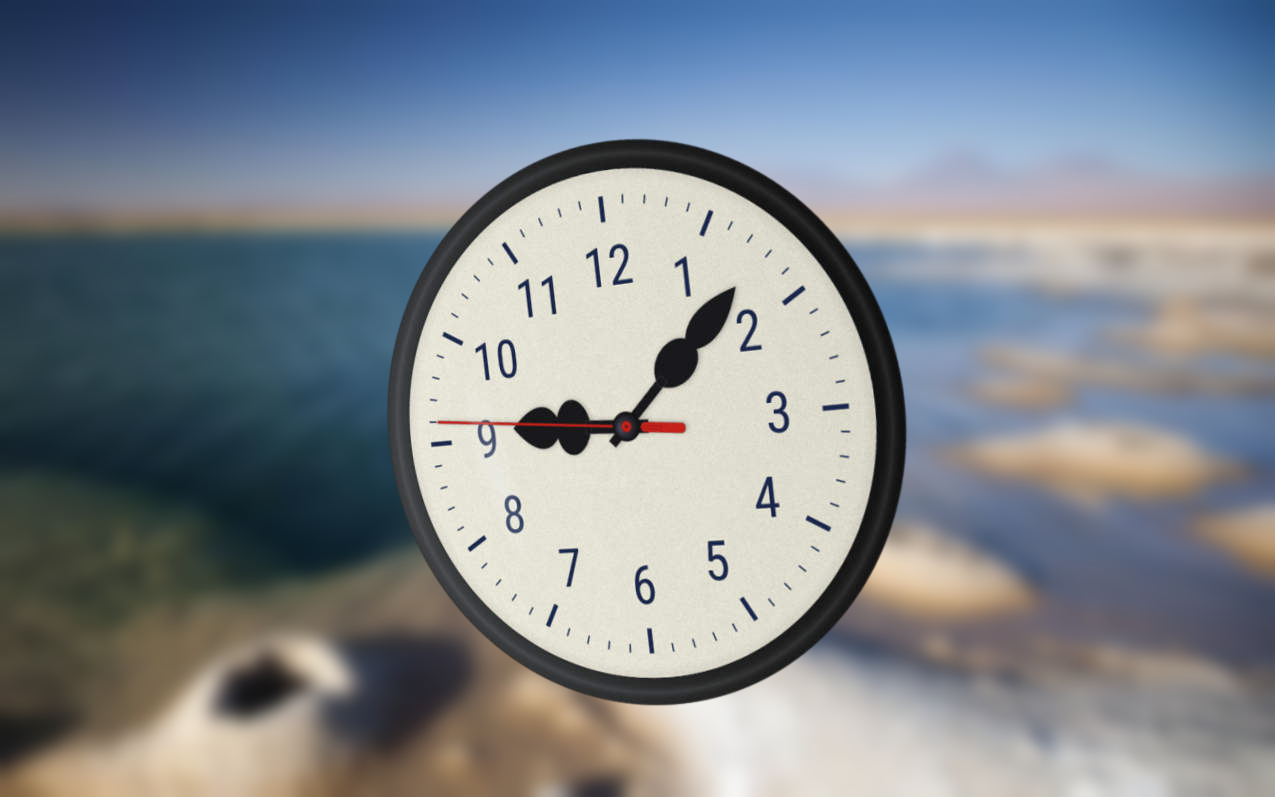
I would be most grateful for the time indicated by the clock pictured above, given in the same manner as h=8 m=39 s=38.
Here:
h=9 m=7 s=46
